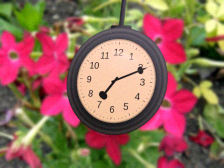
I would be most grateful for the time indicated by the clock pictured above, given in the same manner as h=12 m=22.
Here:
h=7 m=11
